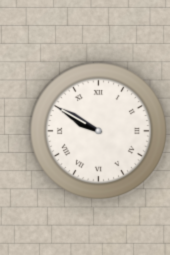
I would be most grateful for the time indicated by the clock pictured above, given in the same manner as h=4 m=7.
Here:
h=9 m=50
